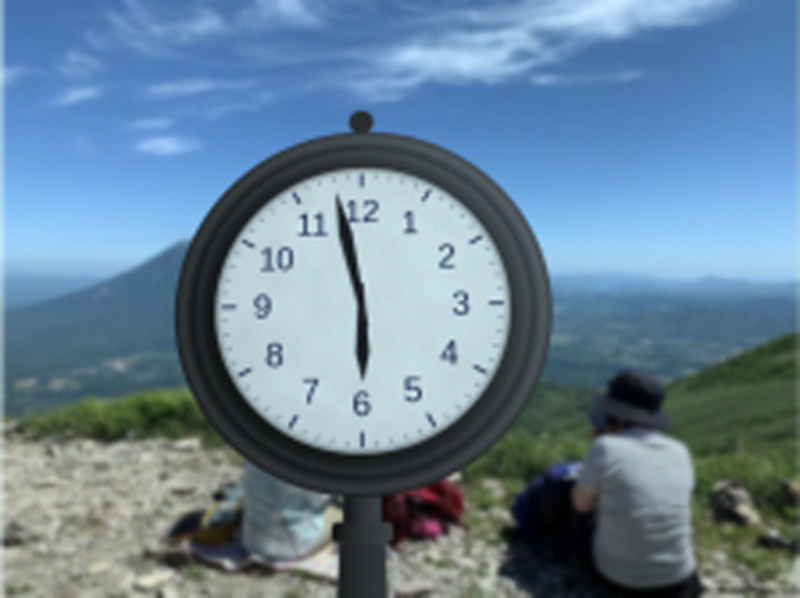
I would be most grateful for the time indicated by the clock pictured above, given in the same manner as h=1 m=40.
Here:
h=5 m=58
